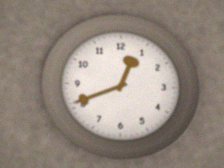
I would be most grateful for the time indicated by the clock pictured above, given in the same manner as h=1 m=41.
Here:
h=12 m=41
